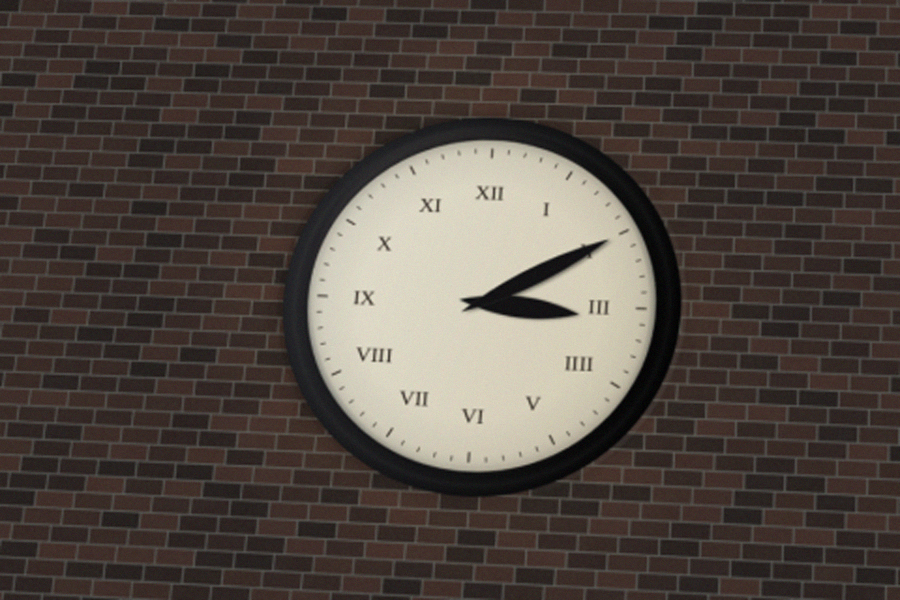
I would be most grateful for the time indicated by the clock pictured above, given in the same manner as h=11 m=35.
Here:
h=3 m=10
